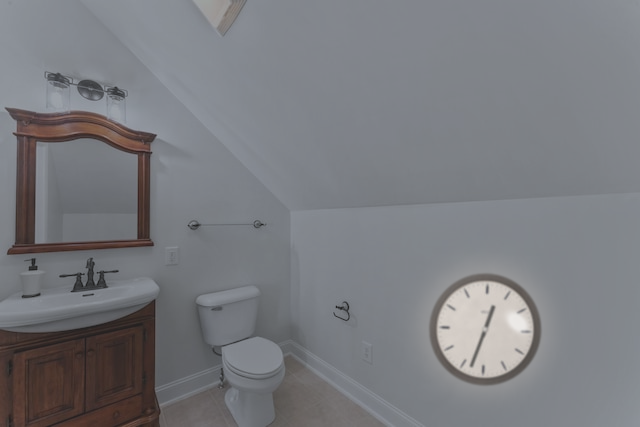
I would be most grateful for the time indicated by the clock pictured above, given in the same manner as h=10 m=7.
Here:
h=12 m=33
